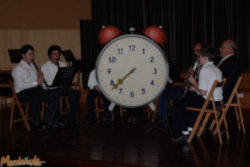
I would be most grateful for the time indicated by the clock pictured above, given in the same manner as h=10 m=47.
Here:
h=7 m=38
